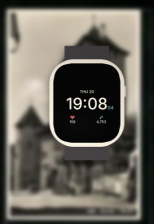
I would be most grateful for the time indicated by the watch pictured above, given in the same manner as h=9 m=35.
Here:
h=19 m=8
